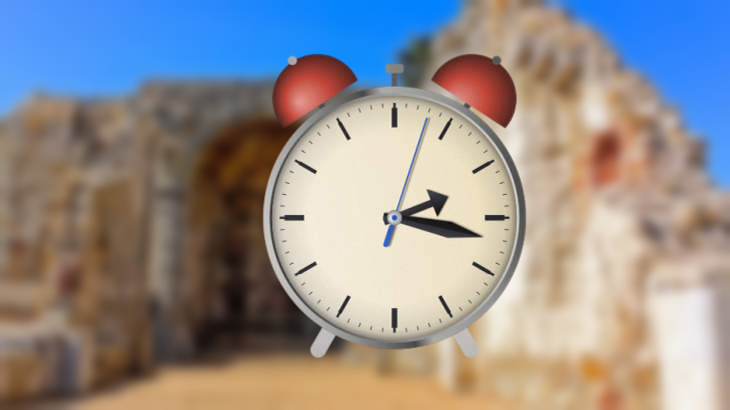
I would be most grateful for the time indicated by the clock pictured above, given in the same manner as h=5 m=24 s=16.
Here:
h=2 m=17 s=3
